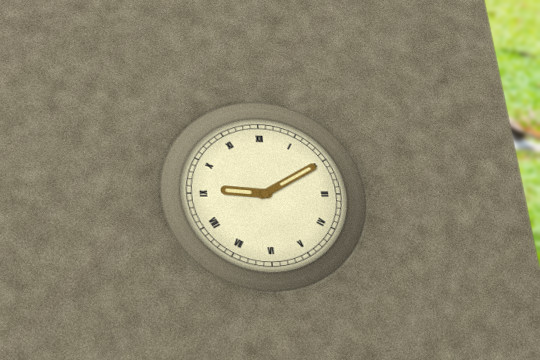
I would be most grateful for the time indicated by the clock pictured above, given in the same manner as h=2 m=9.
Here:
h=9 m=10
